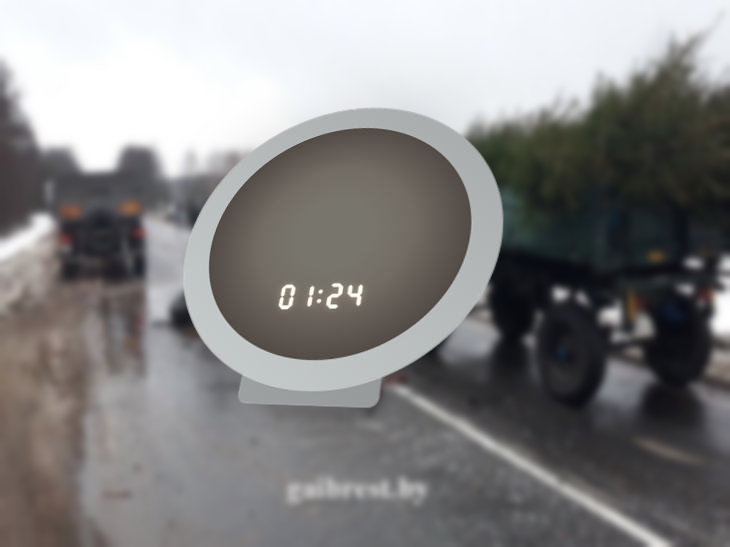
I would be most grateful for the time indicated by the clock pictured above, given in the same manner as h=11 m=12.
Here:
h=1 m=24
